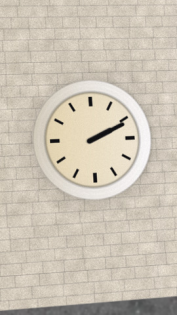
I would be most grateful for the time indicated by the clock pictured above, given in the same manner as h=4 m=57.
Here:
h=2 m=11
